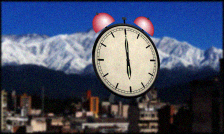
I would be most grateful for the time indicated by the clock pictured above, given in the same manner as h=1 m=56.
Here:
h=6 m=0
